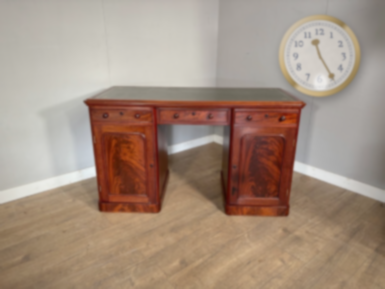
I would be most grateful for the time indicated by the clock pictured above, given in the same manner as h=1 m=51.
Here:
h=11 m=25
